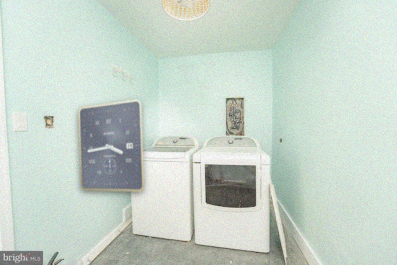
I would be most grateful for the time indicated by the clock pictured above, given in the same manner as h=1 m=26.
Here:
h=3 m=44
